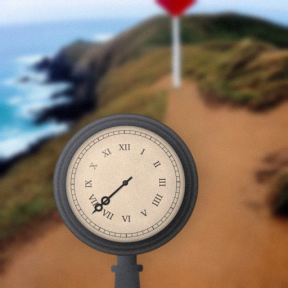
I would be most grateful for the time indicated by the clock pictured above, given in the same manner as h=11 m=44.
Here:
h=7 m=38
